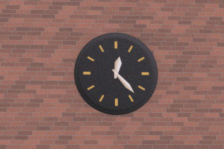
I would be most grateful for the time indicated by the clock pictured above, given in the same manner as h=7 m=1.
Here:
h=12 m=23
